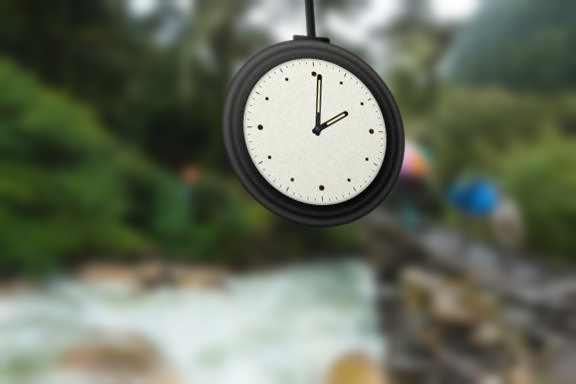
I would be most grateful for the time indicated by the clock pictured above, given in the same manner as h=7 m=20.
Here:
h=2 m=1
